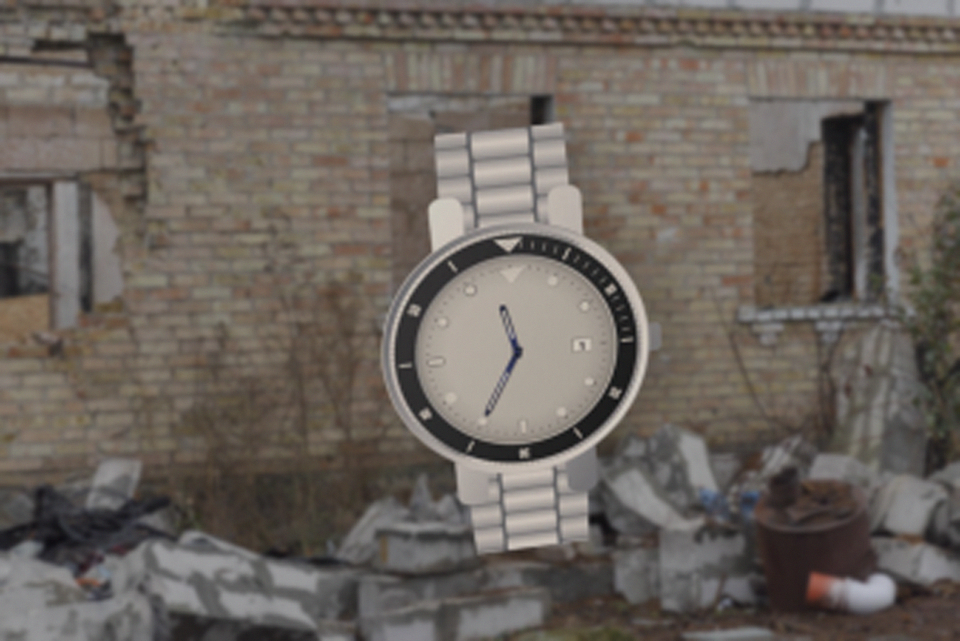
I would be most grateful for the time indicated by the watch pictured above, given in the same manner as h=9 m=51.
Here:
h=11 m=35
